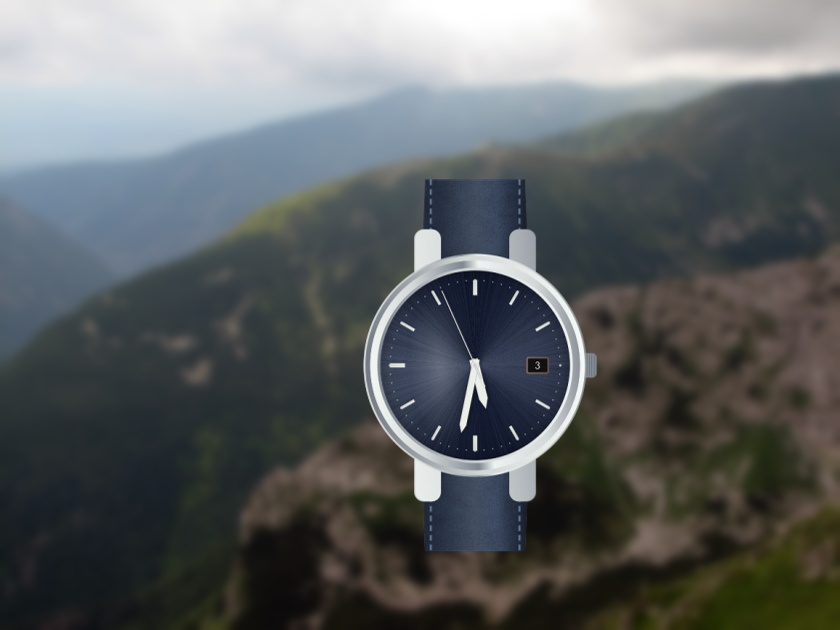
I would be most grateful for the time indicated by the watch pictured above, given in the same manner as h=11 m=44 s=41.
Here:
h=5 m=31 s=56
